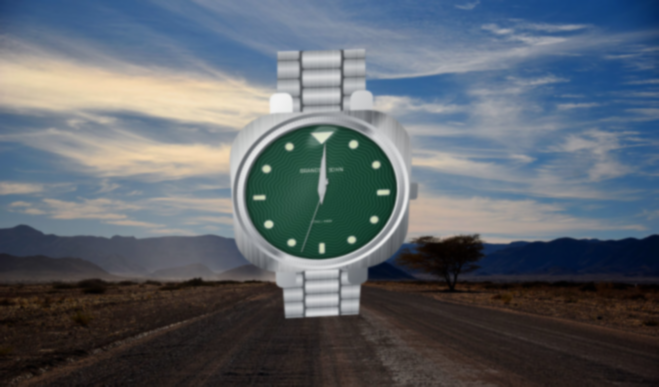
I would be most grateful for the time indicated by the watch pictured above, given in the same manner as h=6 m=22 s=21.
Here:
h=12 m=0 s=33
